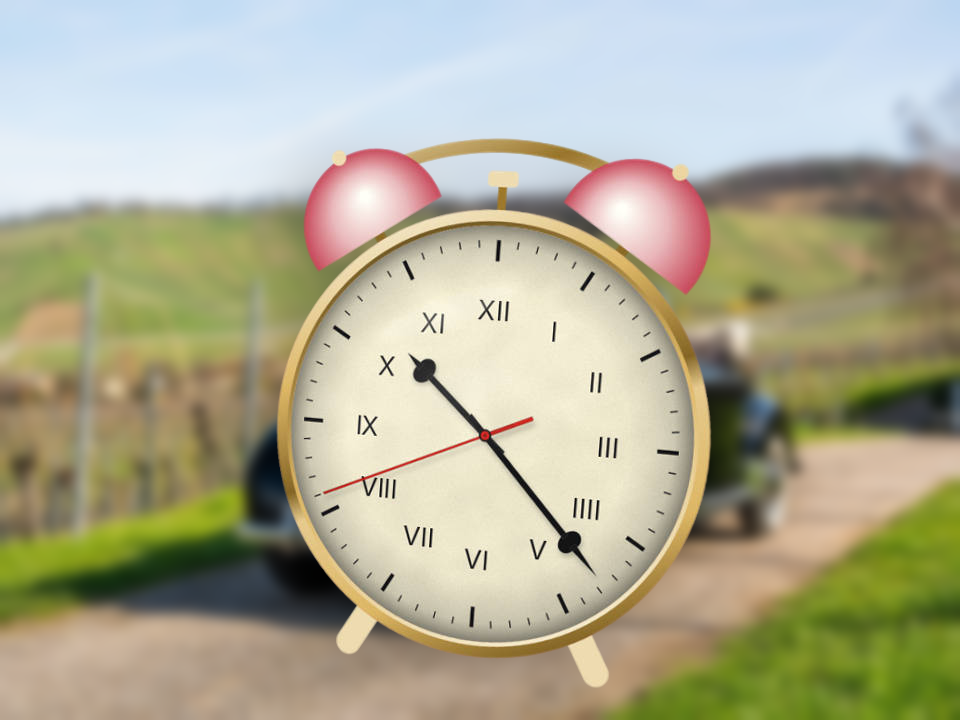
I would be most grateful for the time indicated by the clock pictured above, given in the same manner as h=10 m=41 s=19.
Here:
h=10 m=22 s=41
